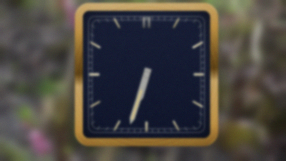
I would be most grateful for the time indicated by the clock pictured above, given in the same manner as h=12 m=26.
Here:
h=6 m=33
